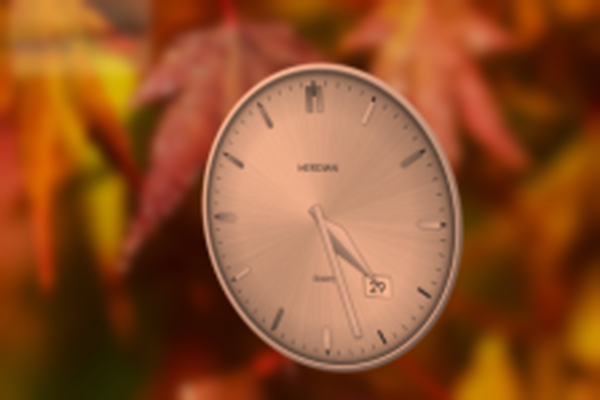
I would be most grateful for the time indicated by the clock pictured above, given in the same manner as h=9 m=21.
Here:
h=4 m=27
